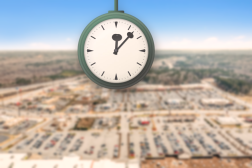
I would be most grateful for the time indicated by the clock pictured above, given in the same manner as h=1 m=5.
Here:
h=12 m=7
